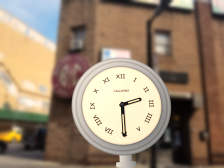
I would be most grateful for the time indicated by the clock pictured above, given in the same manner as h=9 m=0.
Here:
h=2 m=30
